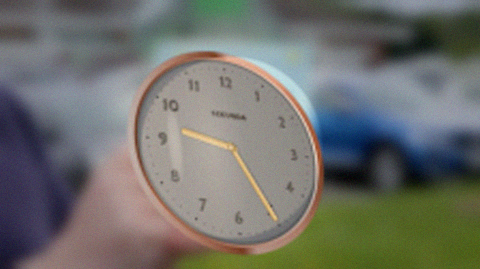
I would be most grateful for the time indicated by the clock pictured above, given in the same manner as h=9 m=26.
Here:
h=9 m=25
